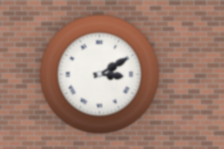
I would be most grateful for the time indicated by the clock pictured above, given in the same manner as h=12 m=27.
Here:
h=3 m=10
